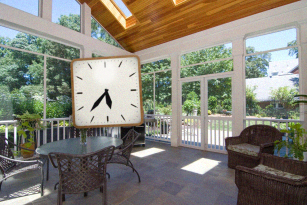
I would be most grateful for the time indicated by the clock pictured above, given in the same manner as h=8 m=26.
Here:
h=5 m=37
